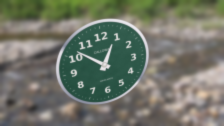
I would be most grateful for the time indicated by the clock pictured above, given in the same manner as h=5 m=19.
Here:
h=12 m=52
